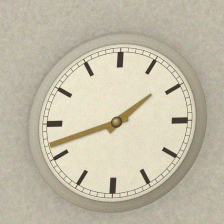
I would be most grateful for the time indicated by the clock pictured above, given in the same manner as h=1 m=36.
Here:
h=1 m=42
